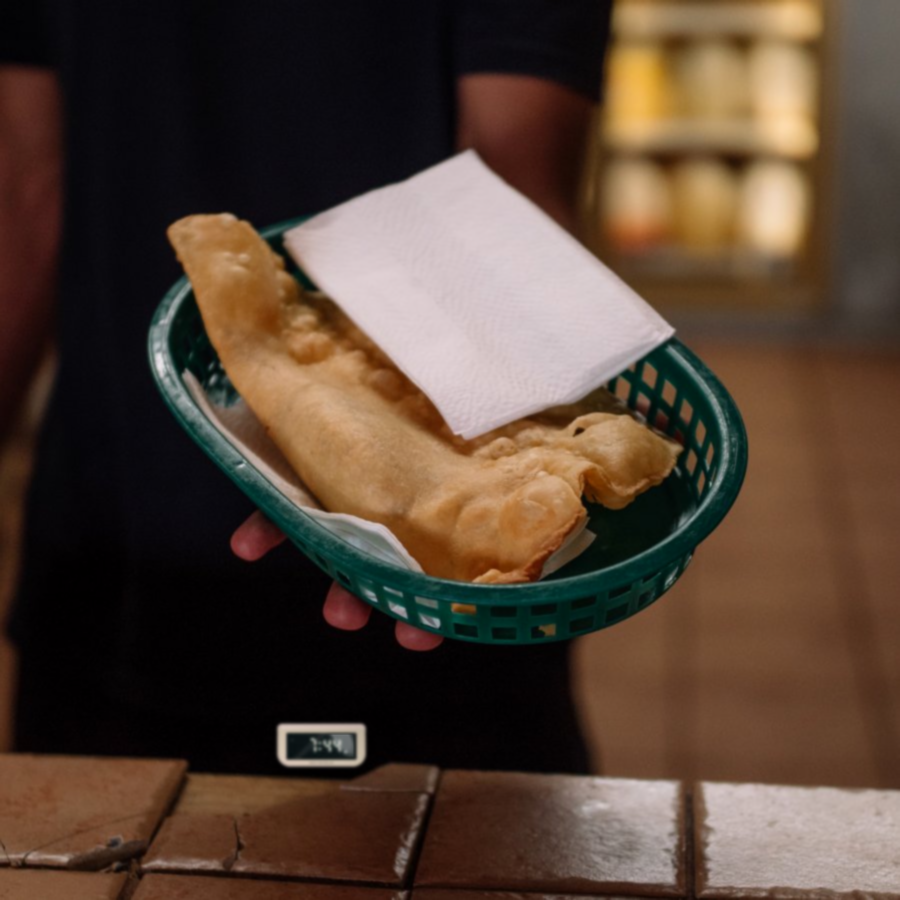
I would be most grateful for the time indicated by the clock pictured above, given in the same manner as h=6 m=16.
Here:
h=7 m=44
